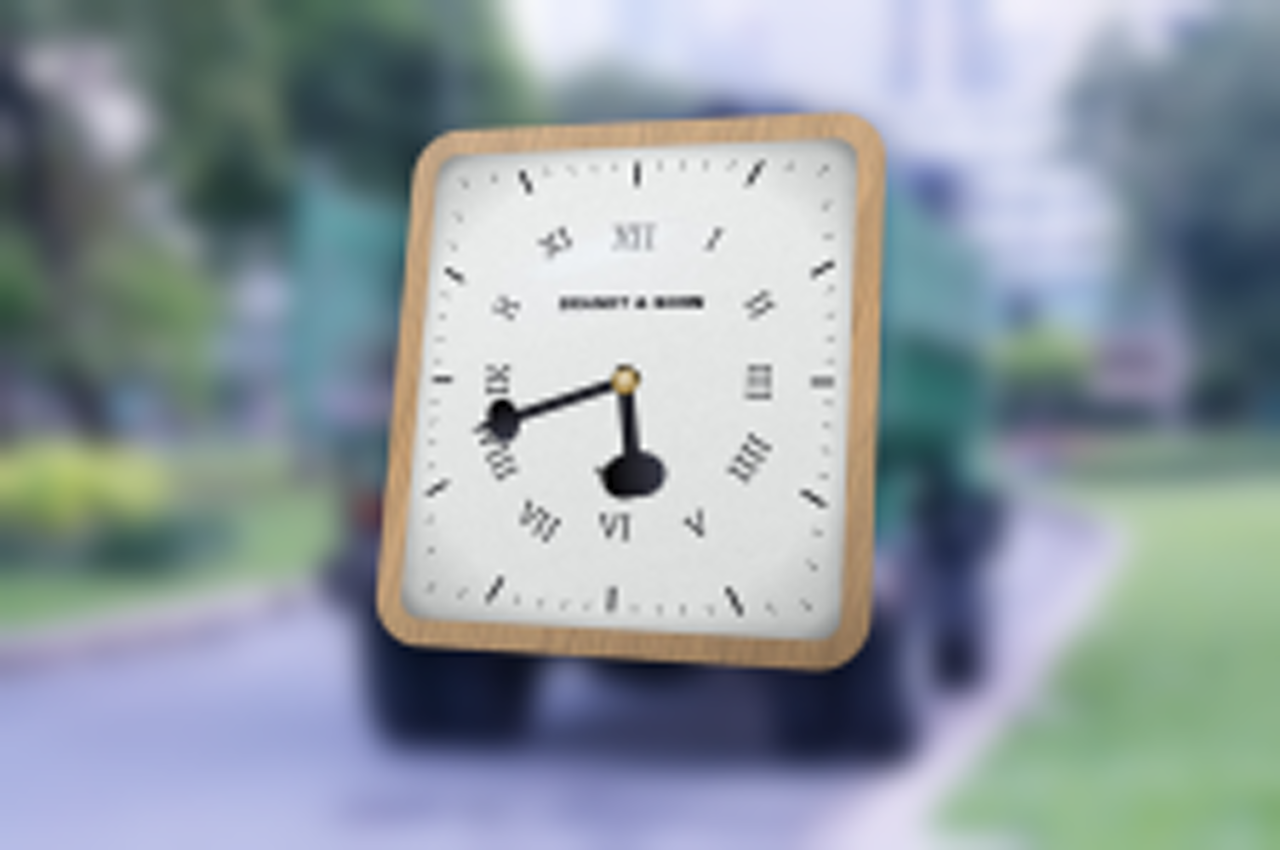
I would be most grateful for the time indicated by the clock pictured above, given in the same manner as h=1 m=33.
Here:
h=5 m=42
